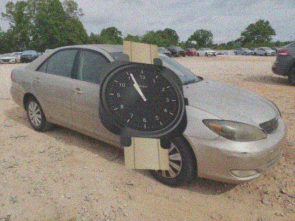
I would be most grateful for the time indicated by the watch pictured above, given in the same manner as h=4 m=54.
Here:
h=10 m=56
